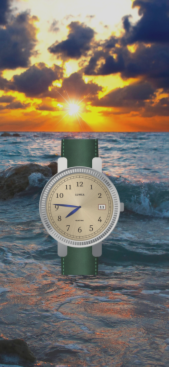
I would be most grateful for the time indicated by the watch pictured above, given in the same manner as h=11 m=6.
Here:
h=7 m=46
